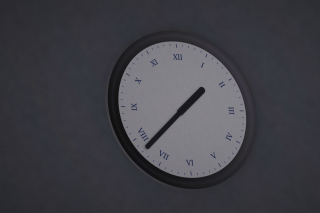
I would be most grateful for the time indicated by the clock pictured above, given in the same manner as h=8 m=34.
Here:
h=1 m=38
